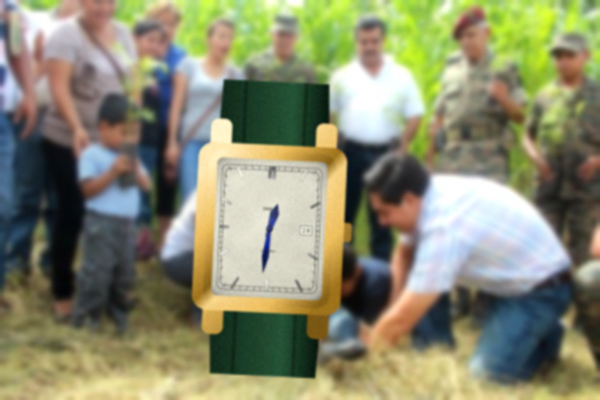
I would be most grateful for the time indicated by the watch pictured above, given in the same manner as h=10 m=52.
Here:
h=12 m=31
